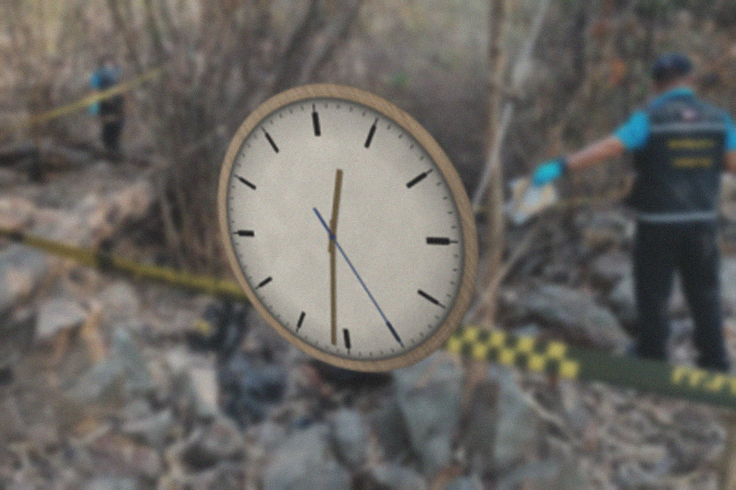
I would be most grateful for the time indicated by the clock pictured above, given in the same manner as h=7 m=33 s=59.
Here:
h=12 m=31 s=25
